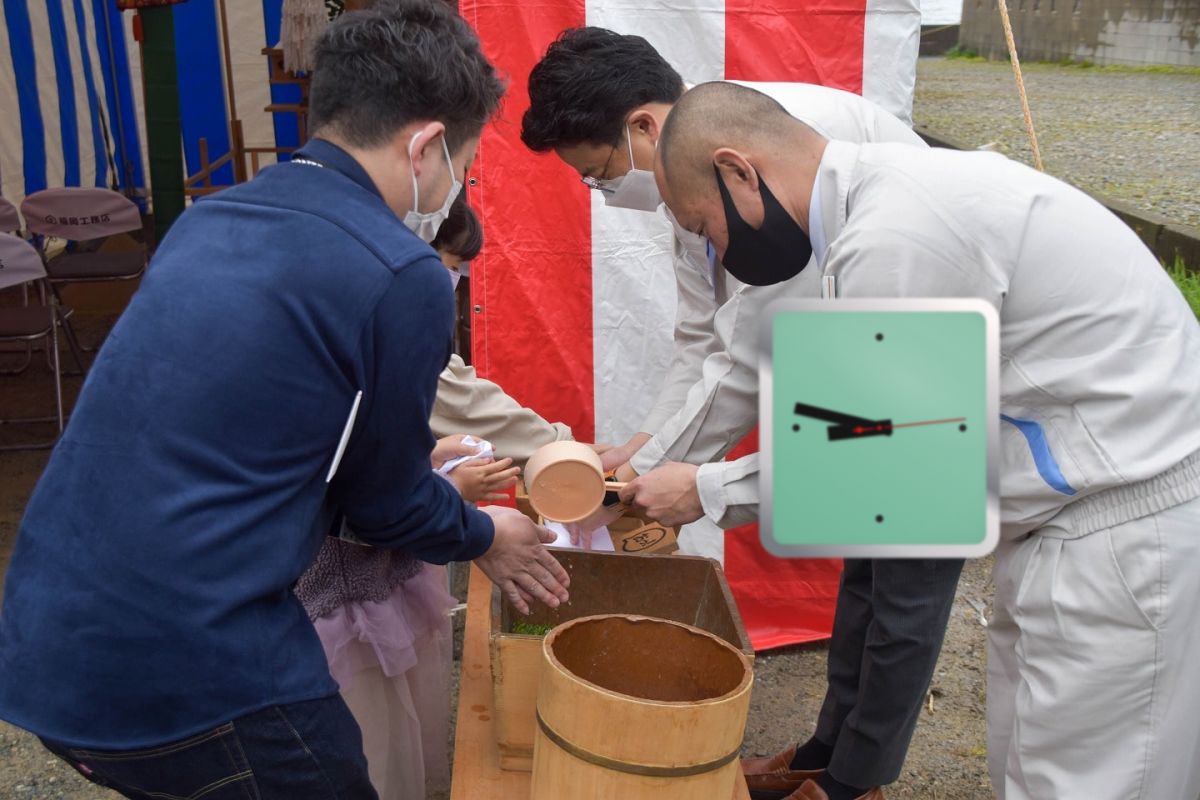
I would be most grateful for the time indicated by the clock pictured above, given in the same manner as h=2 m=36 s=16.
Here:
h=8 m=47 s=14
